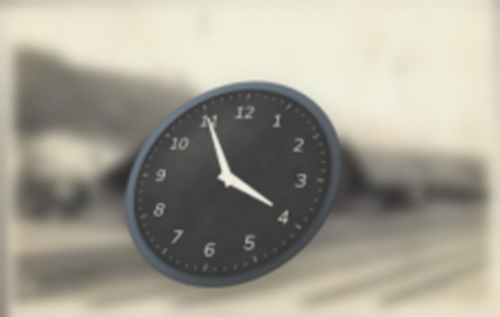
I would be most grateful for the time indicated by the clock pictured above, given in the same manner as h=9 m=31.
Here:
h=3 m=55
